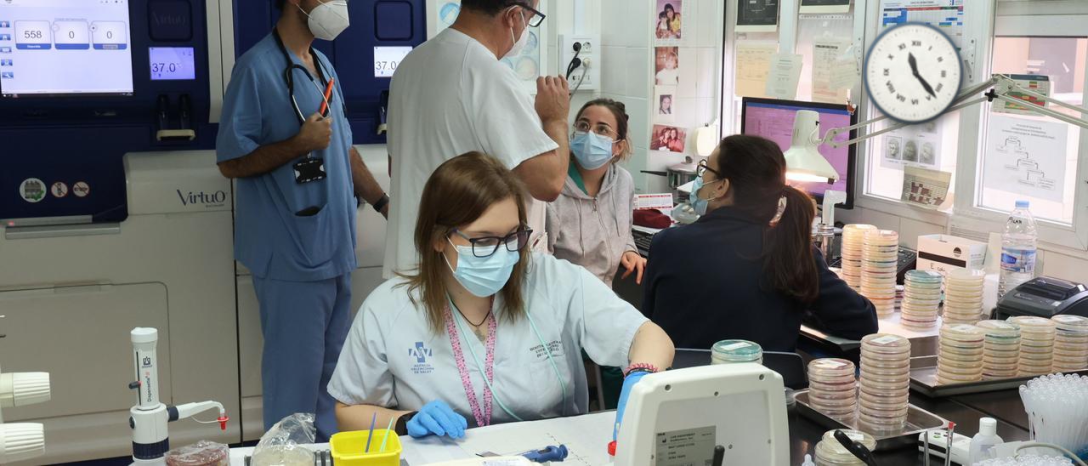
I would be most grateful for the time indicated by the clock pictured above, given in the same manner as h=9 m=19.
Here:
h=11 m=23
